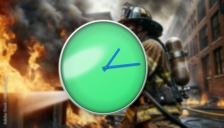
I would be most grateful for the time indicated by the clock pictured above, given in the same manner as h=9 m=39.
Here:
h=1 m=14
